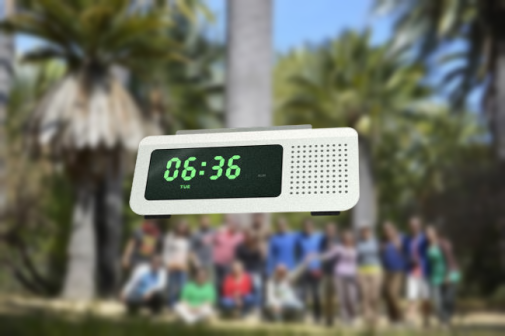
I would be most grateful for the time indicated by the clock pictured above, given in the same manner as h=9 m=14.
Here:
h=6 m=36
